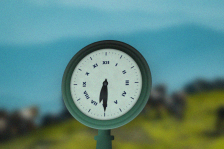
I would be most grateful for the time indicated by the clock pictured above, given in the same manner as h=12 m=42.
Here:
h=6 m=30
